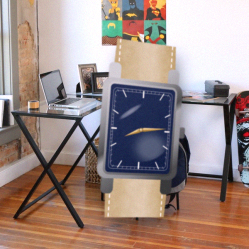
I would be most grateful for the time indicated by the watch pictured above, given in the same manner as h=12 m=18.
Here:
h=8 m=14
